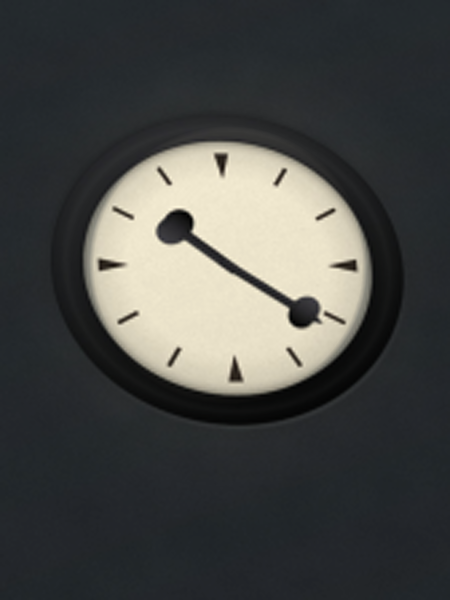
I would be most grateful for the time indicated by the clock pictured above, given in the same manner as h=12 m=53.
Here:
h=10 m=21
